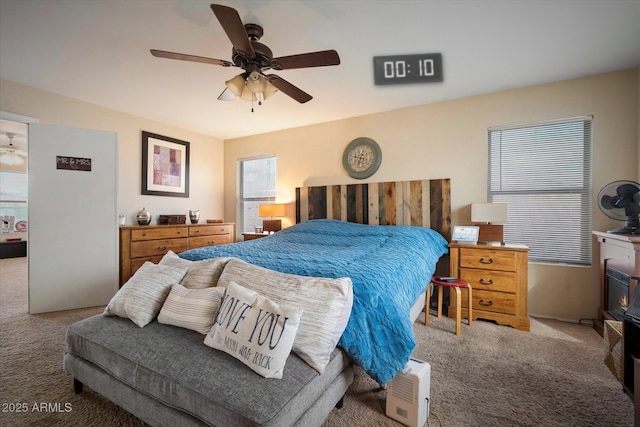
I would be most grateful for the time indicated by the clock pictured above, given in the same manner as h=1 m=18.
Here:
h=0 m=10
